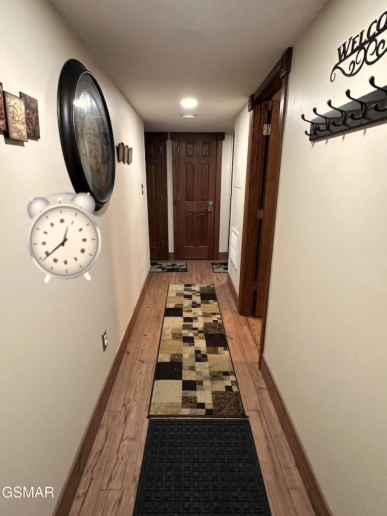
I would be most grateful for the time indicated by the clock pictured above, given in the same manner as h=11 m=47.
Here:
h=12 m=39
